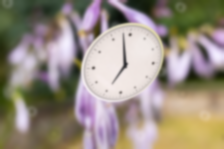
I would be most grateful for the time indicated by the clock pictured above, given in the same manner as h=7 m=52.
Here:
h=6 m=58
